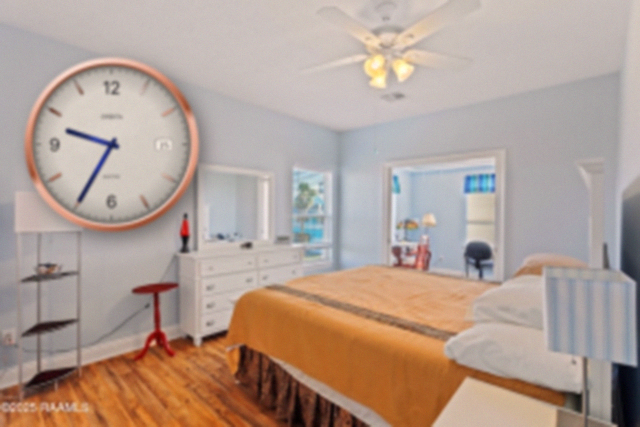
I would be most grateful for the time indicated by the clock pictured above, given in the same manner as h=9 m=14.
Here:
h=9 m=35
